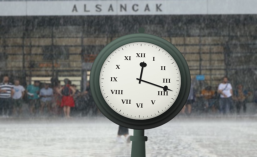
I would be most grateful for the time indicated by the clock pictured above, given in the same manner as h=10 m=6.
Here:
h=12 m=18
